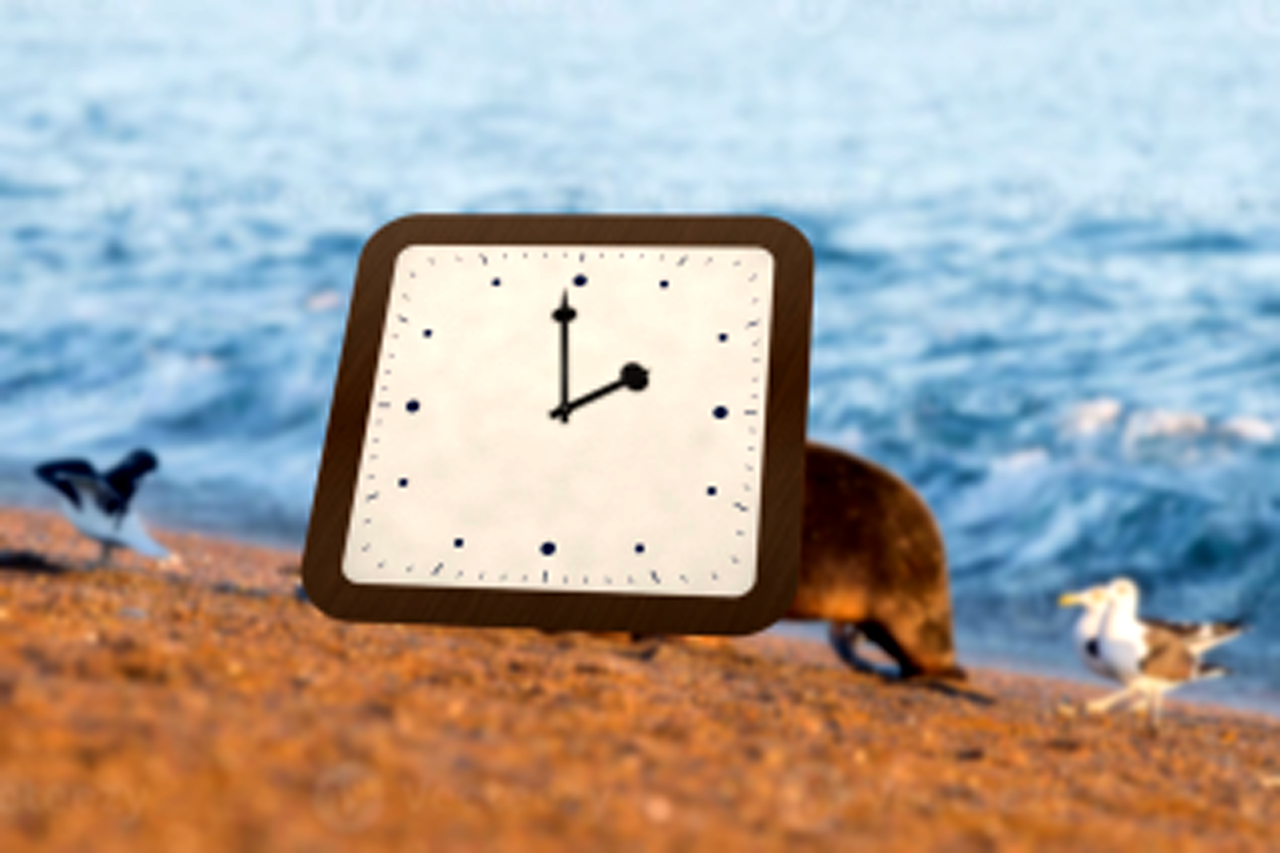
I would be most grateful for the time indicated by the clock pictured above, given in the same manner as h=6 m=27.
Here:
h=1 m=59
